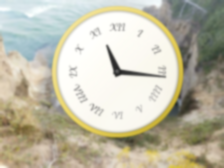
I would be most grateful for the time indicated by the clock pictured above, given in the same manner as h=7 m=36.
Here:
h=11 m=16
